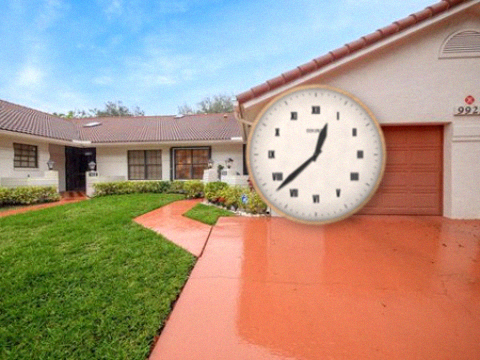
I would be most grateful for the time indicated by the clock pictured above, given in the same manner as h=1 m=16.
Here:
h=12 m=38
